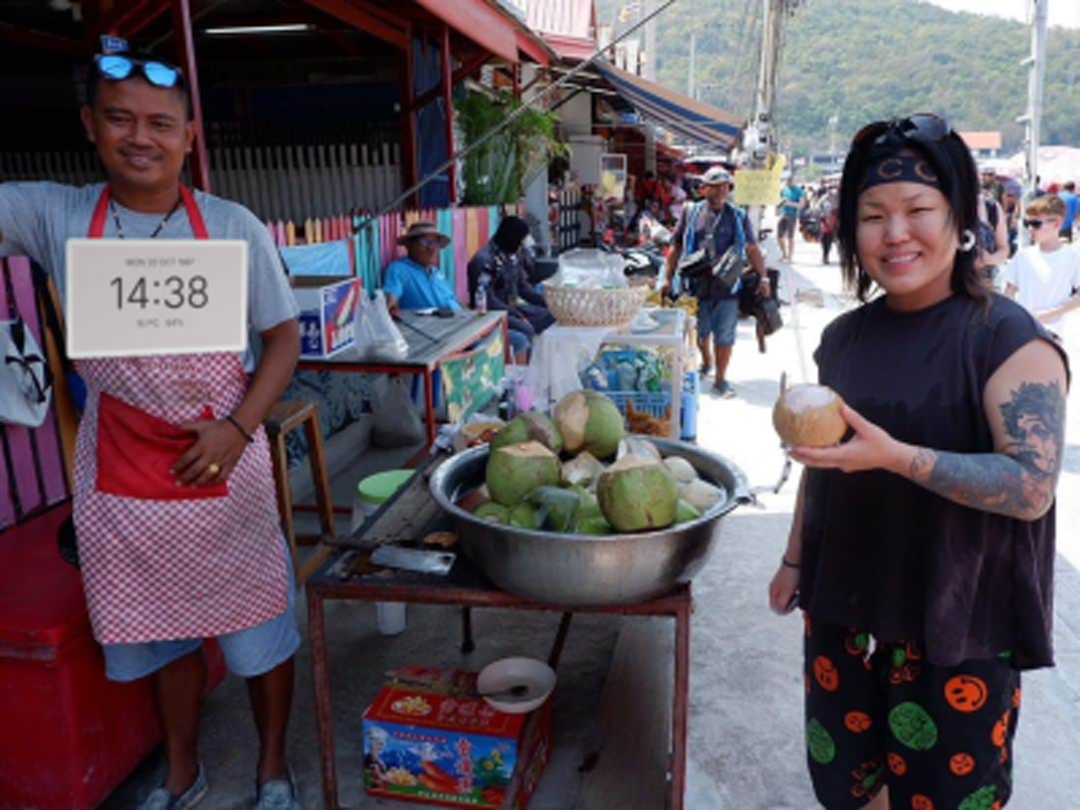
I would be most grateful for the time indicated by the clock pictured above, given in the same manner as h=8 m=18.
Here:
h=14 m=38
